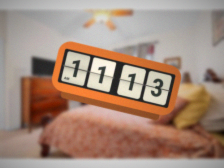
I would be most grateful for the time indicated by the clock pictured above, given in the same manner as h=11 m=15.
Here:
h=11 m=13
